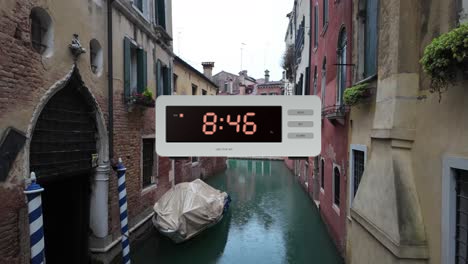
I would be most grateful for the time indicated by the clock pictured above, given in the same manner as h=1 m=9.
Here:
h=8 m=46
